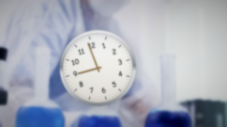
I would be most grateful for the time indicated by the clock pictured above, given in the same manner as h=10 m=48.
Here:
h=8 m=59
